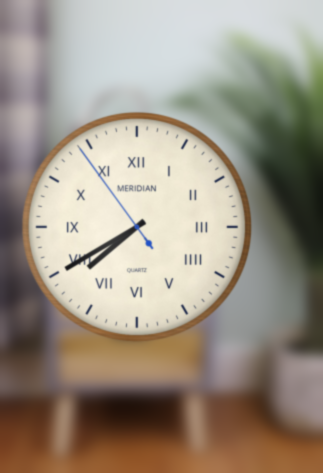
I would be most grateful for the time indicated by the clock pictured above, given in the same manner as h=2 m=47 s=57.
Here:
h=7 m=39 s=54
